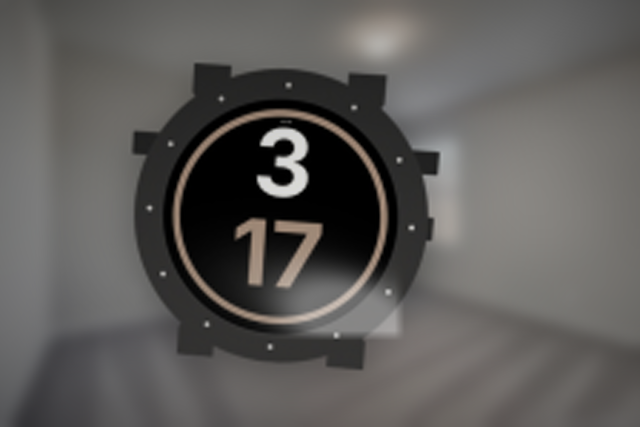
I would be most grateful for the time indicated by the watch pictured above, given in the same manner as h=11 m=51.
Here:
h=3 m=17
